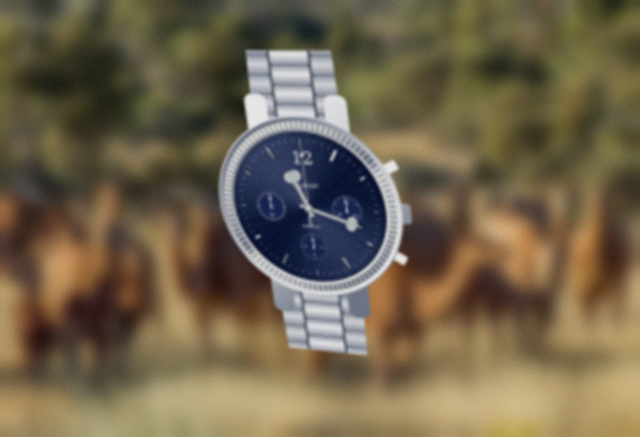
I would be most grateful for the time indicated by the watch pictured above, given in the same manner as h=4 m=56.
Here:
h=11 m=18
